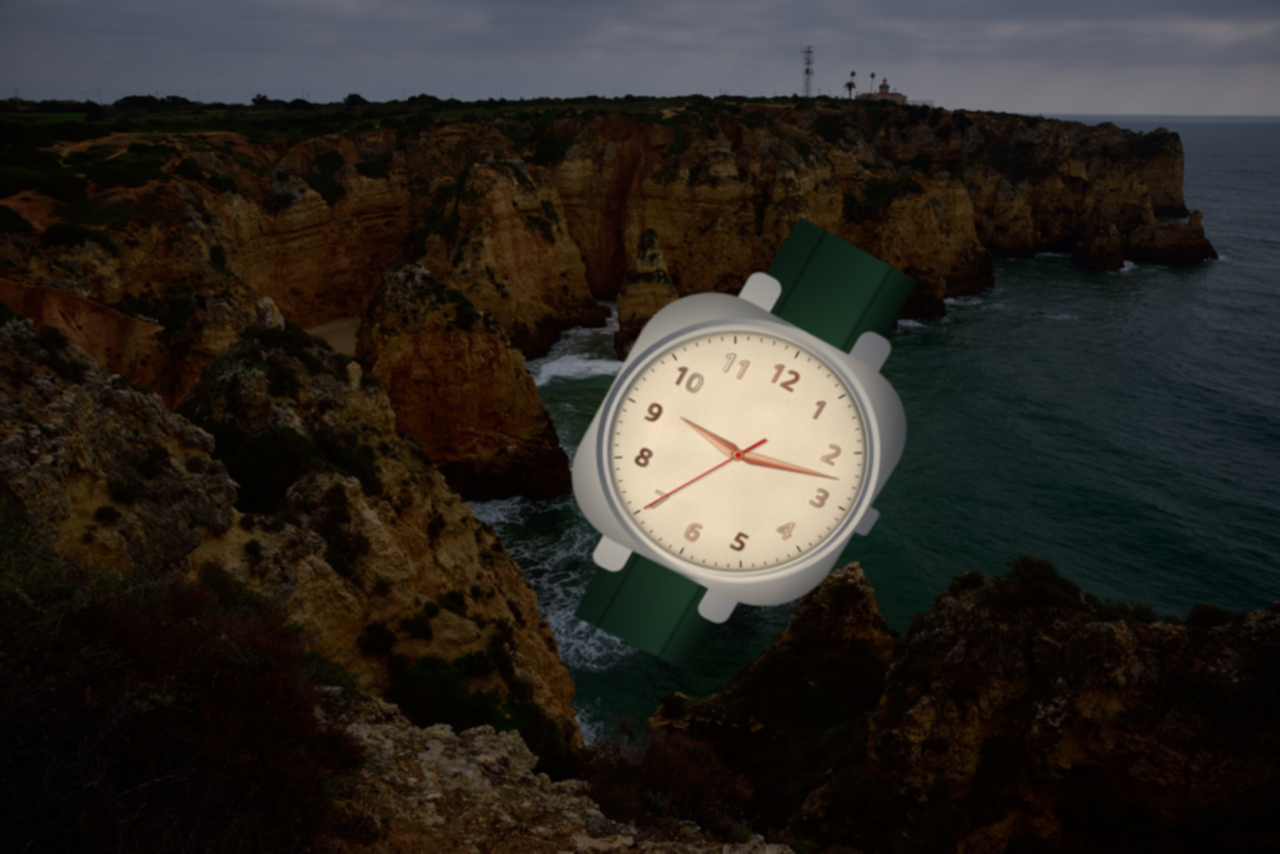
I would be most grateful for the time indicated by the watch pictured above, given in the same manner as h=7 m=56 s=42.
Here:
h=9 m=12 s=35
